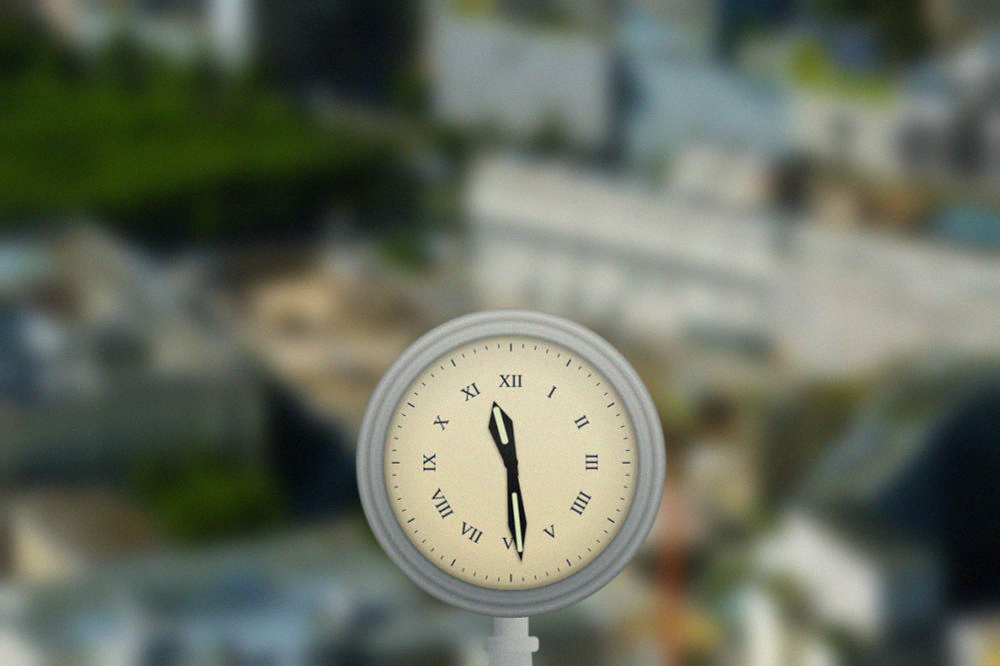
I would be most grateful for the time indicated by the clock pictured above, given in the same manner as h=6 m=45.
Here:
h=11 m=29
